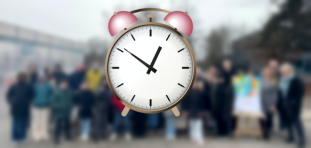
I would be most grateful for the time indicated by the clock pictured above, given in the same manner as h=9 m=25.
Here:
h=12 m=51
